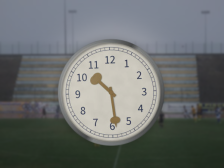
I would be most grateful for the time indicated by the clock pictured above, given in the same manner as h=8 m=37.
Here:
h=10 m=29
